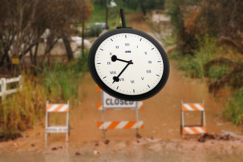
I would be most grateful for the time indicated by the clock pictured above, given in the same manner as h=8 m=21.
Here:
h=9 m=37
